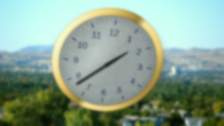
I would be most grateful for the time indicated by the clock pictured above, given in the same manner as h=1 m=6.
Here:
h=1 m=38
